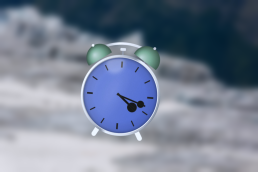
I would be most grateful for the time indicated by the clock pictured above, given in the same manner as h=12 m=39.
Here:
h=4 m=18
